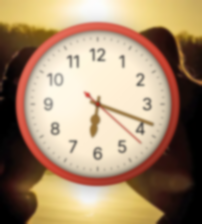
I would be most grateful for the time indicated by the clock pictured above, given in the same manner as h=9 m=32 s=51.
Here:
h=6 m=18 s=22
